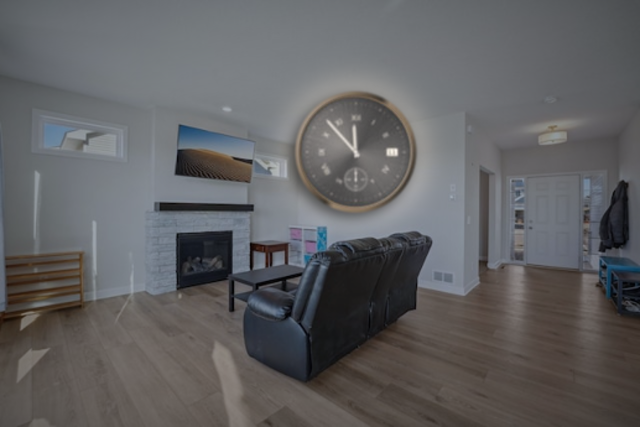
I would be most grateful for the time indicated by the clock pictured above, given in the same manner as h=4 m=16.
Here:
h=11 m=53
